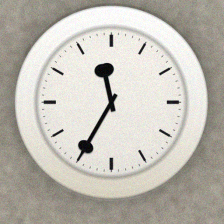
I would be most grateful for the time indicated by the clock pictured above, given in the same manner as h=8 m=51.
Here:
h=11 m=35
